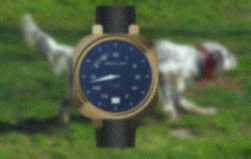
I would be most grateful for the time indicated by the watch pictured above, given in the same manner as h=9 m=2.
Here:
h=8 m=43
